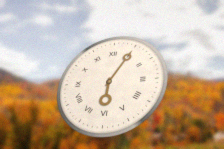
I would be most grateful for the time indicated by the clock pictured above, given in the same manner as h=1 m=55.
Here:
h=6 m=5
